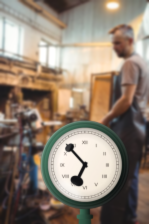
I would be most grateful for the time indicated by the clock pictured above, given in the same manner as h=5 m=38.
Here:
h=6 m=53
